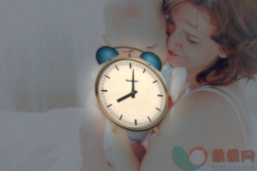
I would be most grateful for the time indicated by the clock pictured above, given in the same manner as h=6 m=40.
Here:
h=8 m=1
